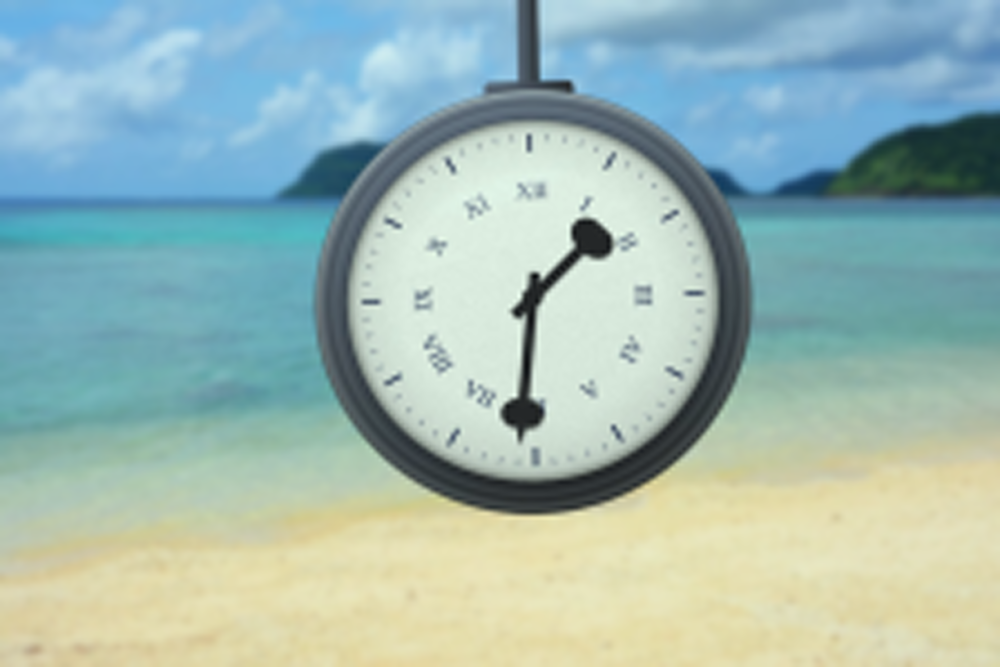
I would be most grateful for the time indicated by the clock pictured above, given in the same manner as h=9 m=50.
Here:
h=1 m=31
